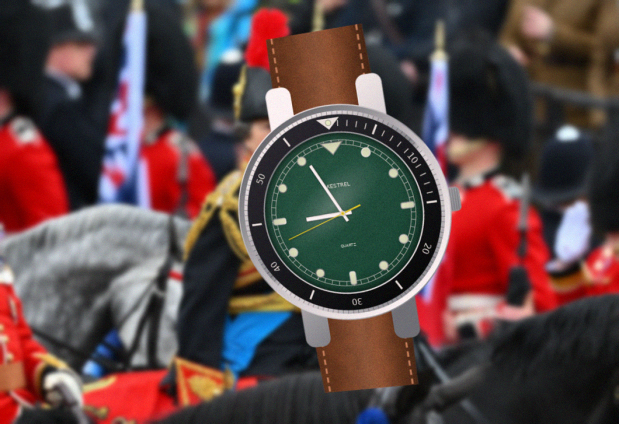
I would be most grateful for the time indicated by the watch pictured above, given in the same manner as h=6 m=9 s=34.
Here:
h=8 m=55 s=42
